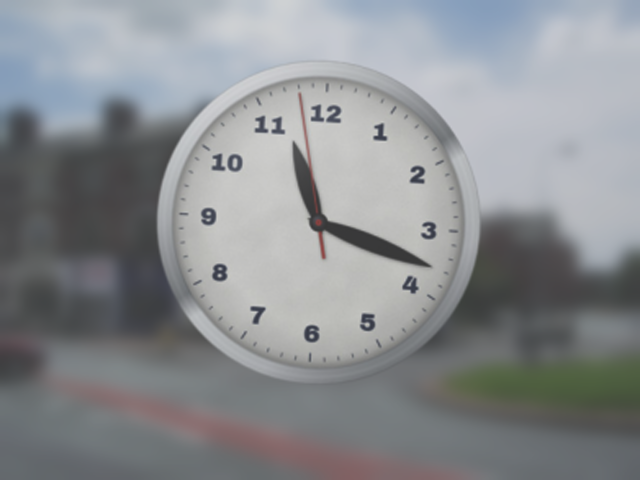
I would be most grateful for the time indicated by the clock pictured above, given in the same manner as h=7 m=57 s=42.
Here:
h=11 m=17 s=58
